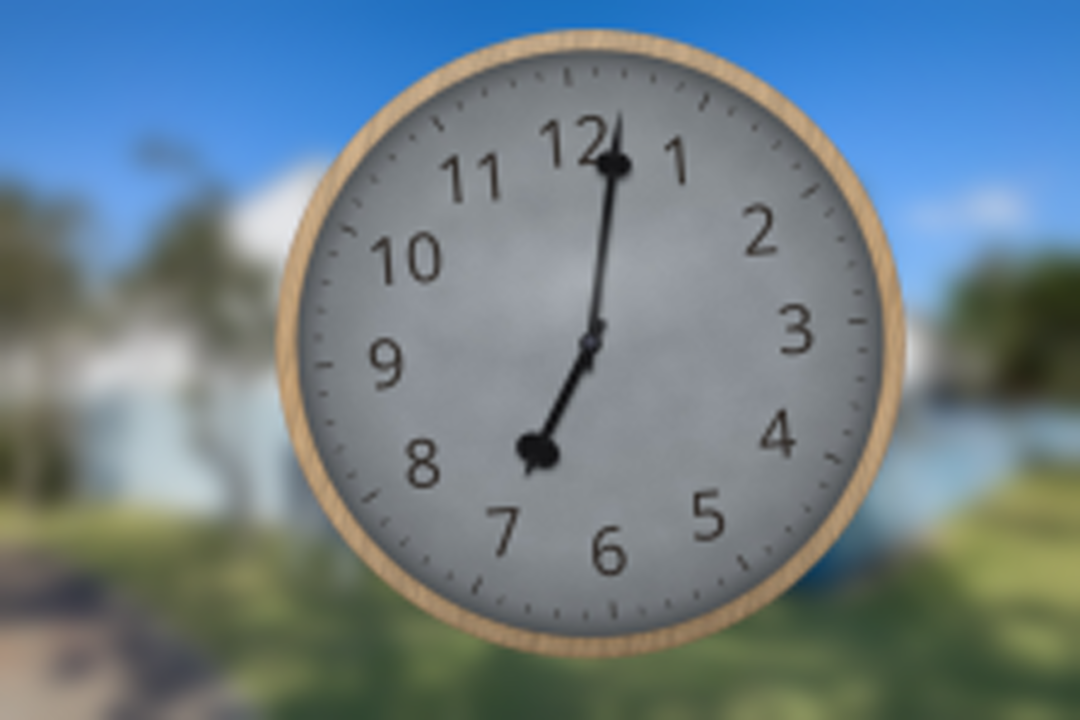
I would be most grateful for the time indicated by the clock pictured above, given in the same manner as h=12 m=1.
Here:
h=7 m=2
